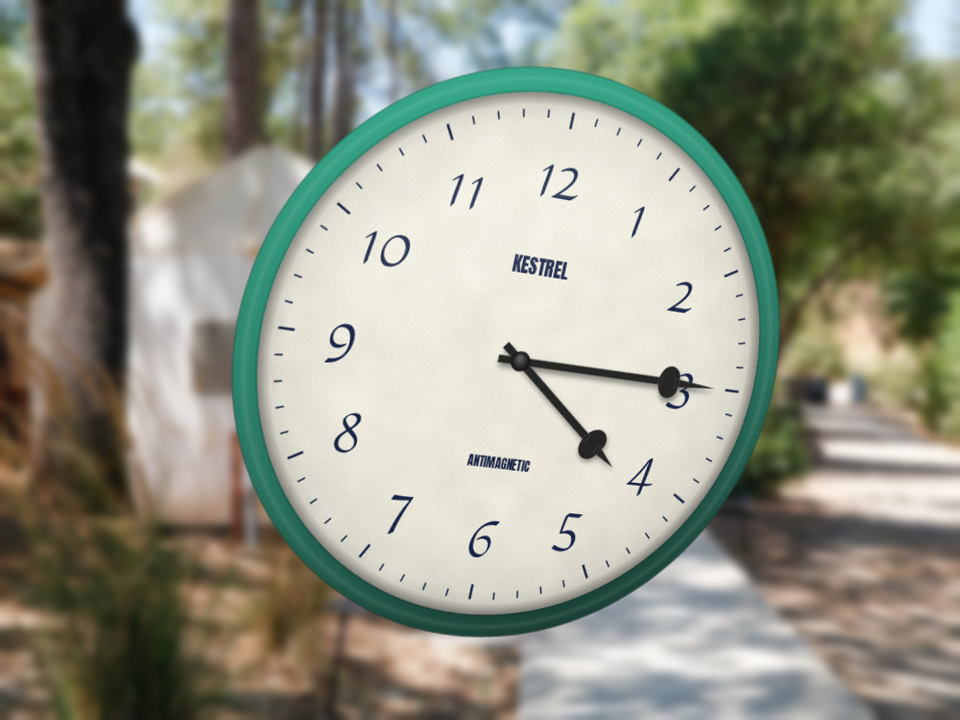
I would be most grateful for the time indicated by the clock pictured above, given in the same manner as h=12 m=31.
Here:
h=4 m=15
